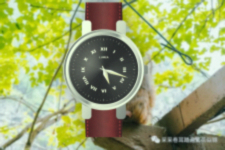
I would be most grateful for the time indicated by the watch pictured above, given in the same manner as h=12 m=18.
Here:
h=5 m=18
